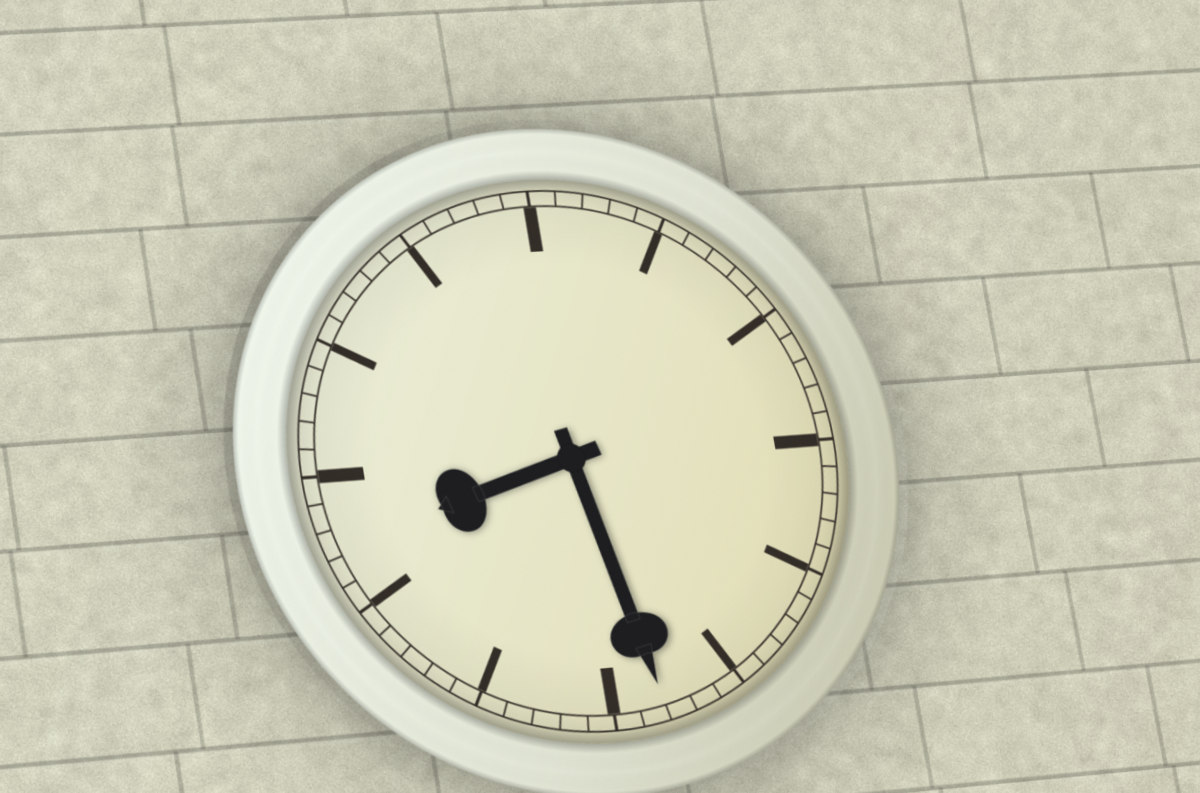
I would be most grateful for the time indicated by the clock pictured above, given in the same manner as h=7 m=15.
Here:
h=8 m=28
